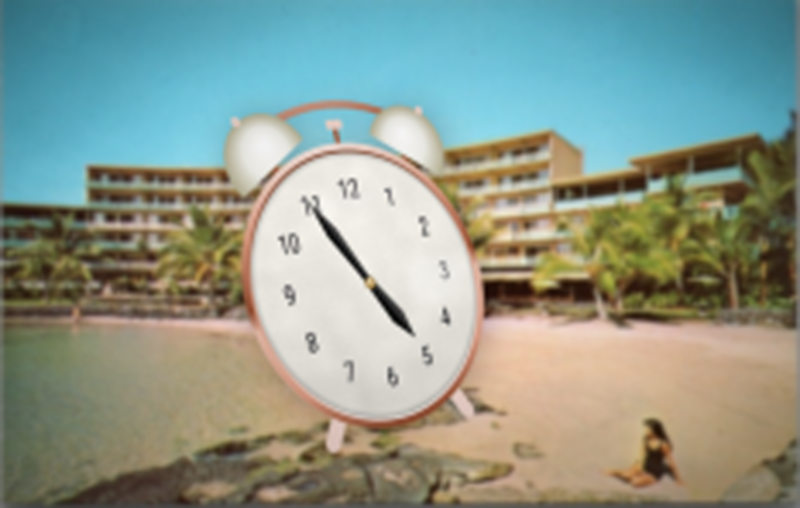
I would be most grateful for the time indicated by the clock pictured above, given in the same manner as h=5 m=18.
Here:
h=4 m=55
